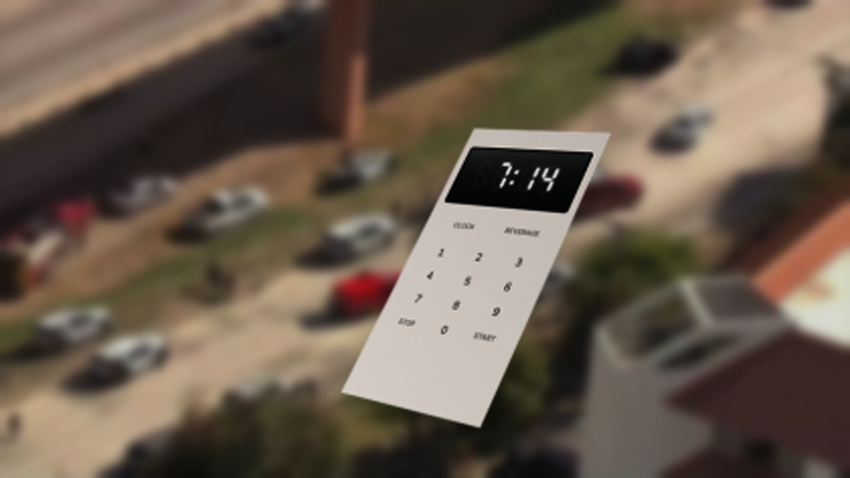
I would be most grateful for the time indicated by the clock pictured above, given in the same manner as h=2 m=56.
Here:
h=7 m=14
